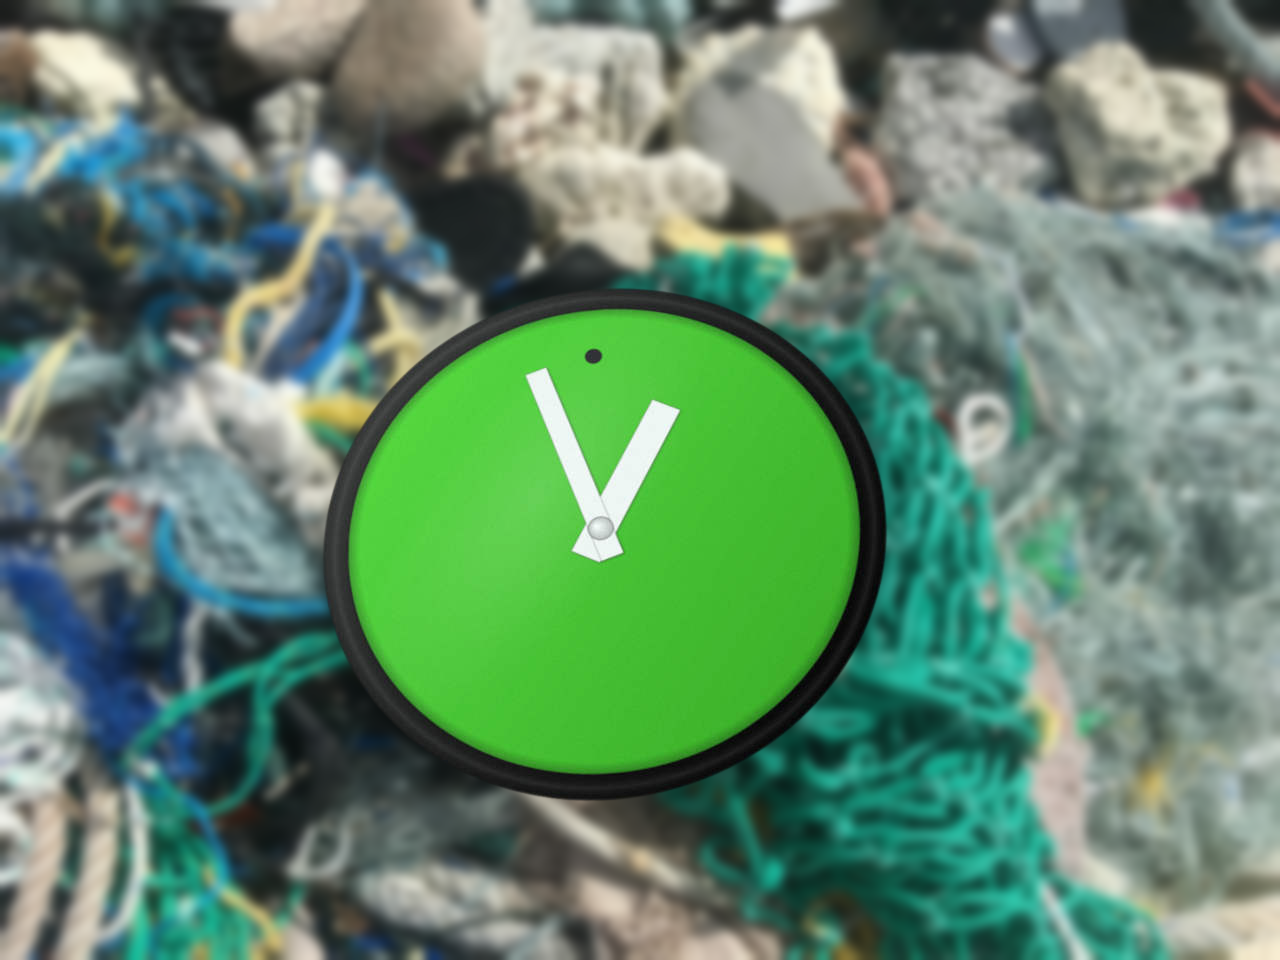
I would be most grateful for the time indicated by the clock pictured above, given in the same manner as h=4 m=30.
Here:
h=12 m=57
